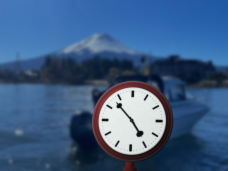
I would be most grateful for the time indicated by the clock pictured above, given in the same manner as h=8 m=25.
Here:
h=4 m=53
